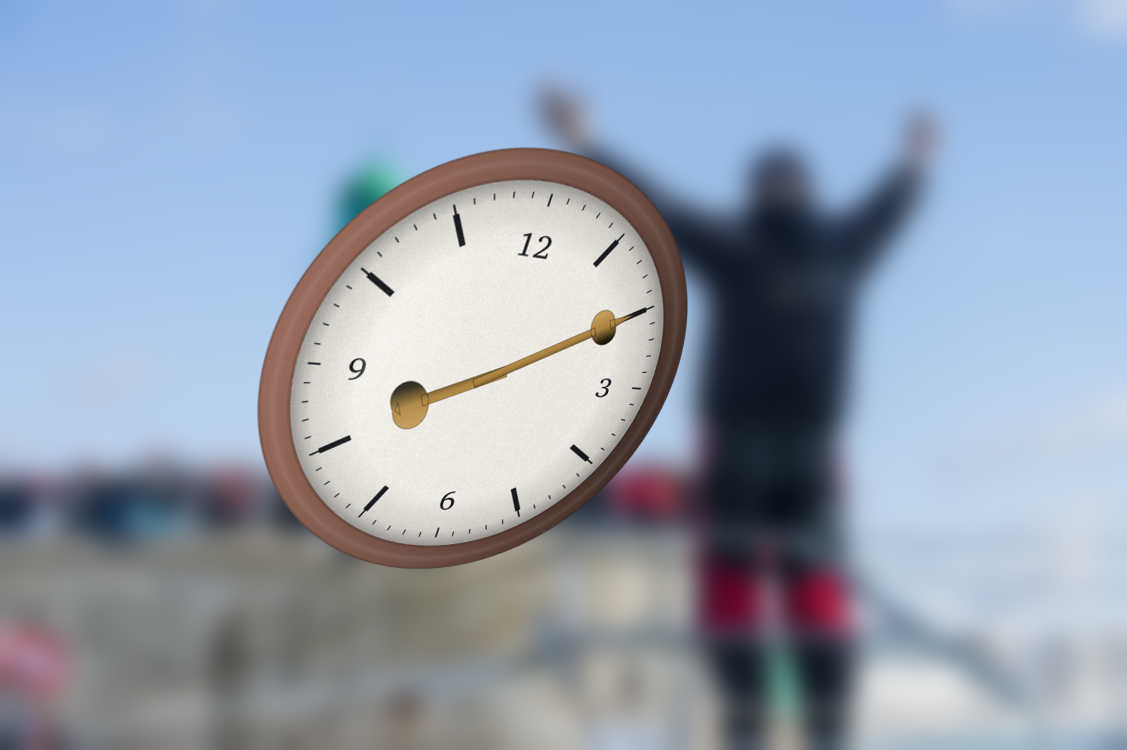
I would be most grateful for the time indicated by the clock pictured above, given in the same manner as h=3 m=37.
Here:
h=8 m=10
